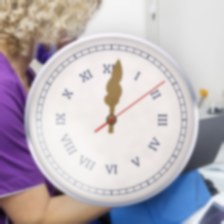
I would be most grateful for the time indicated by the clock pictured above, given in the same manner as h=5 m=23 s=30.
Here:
h=12 m=1 s=9
